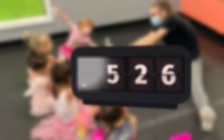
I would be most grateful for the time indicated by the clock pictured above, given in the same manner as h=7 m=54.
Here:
h=5 m=26
